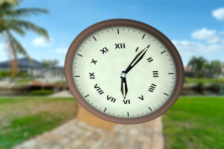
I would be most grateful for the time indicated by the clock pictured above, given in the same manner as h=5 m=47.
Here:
h=6 m=7
